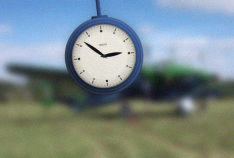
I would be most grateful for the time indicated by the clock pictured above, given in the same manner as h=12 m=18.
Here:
h=2 m=52
